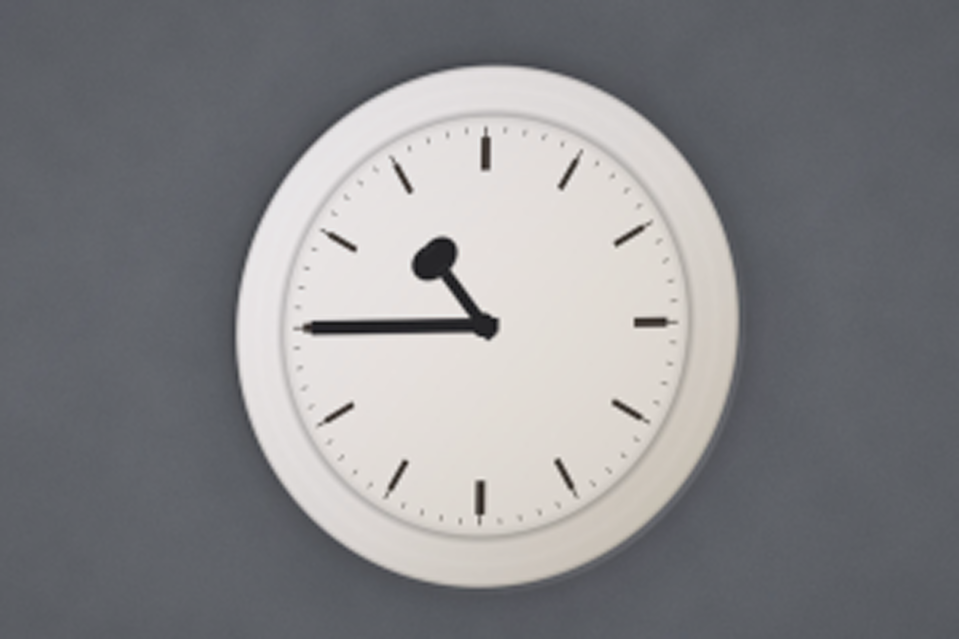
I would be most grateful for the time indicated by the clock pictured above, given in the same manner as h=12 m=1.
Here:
h=10 m=45
